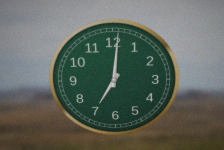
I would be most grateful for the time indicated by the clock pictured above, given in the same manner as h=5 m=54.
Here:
h=7 m=1
